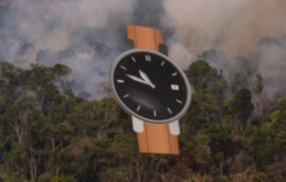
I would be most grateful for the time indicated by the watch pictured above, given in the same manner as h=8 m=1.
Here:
h=10 m=48
